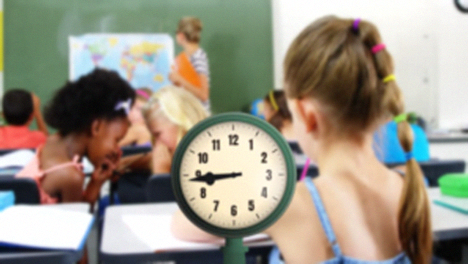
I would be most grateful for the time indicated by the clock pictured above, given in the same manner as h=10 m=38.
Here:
h=8 m=44
